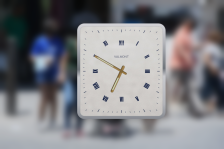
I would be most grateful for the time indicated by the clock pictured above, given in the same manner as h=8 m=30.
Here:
h=6 m=50
